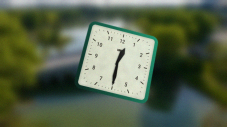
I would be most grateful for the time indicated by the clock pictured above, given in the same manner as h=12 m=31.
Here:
h=12 m=30
